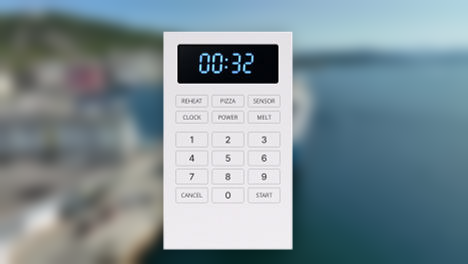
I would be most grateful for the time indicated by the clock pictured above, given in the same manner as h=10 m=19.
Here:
h=0 m=32
